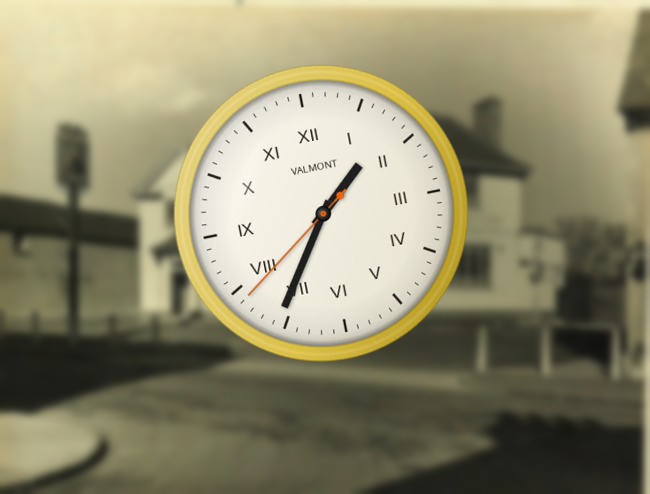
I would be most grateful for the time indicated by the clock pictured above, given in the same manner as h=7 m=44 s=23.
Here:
h=1 m=35 s=39
